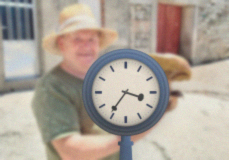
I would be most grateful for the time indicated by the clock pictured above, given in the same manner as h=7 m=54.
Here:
h=3 m=36
